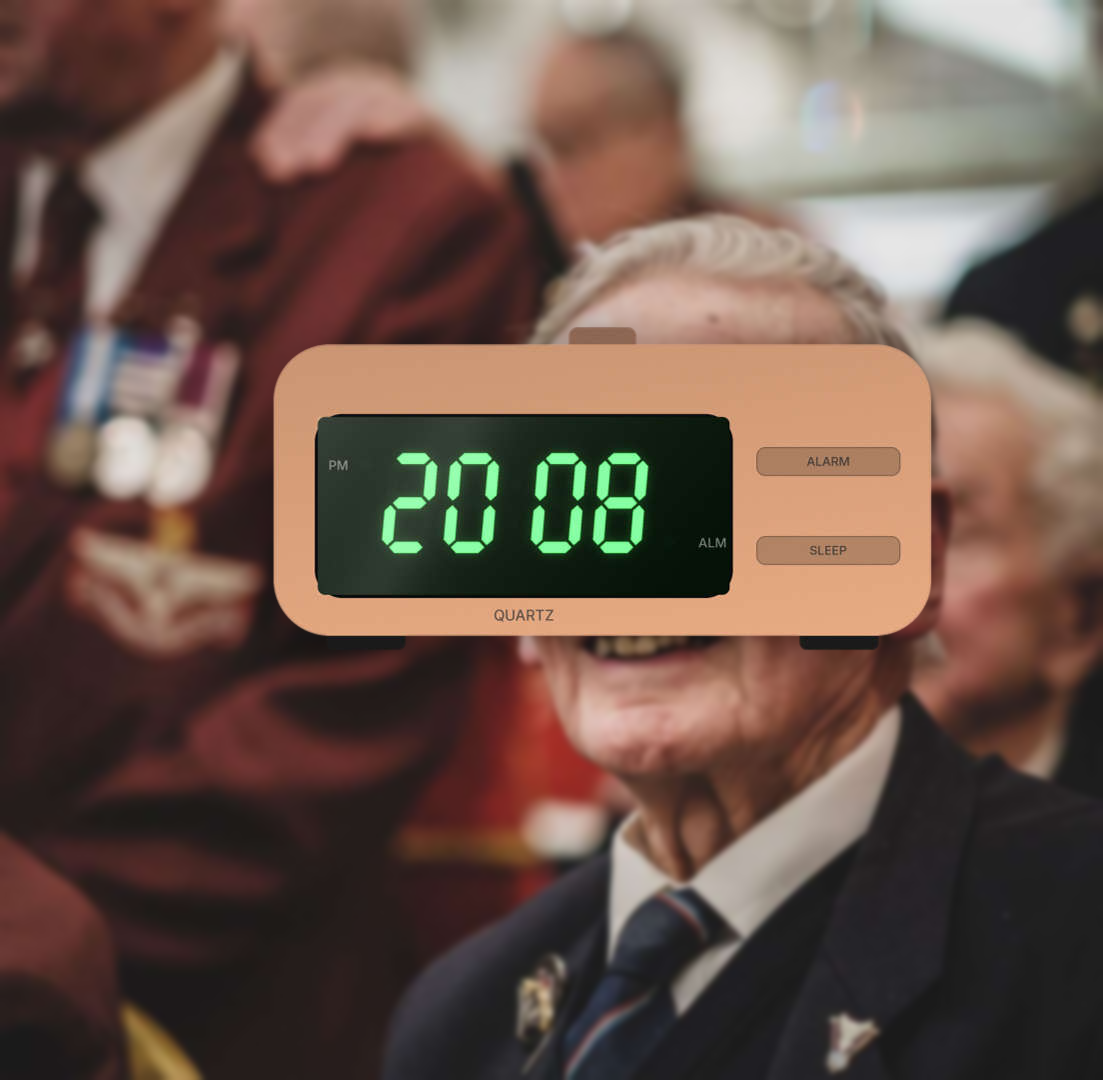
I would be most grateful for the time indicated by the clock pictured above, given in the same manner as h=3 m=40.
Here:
h=20 m=8
